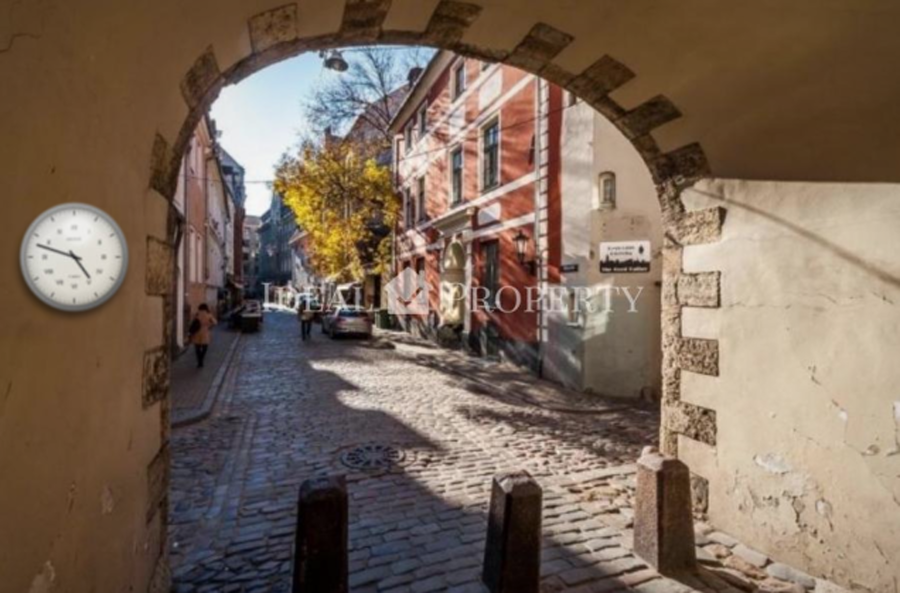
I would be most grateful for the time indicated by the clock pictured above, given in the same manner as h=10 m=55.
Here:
h=4 m=48
